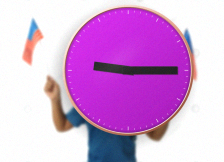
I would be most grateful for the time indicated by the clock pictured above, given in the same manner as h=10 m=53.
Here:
h=9 m=15
